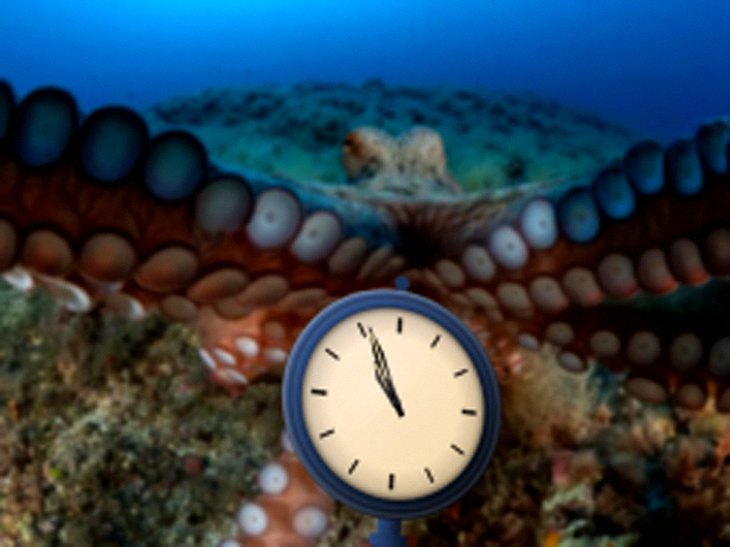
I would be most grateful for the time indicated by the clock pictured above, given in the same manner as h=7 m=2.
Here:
h=10 m=56
